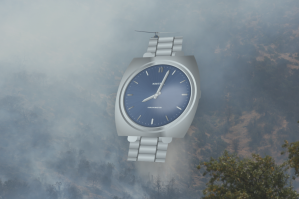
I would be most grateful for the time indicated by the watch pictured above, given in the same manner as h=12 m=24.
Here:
h=8 m=3
